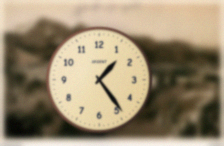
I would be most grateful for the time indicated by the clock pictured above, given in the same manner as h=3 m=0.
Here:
h=1 m=24
